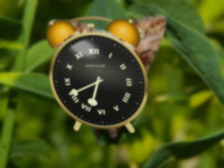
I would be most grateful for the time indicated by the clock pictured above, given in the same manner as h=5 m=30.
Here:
h=6 m=41
